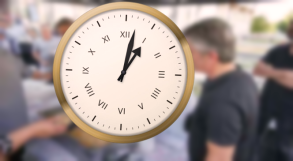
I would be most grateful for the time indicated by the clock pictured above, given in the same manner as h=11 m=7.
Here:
h=1 m=2
